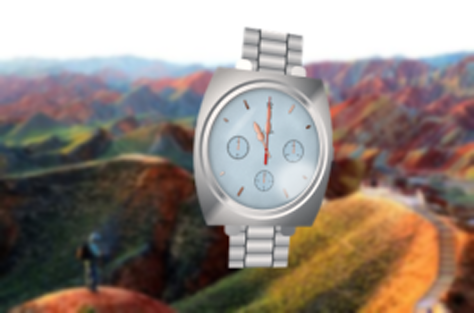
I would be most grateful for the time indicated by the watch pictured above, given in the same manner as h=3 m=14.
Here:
h=11 m=0
